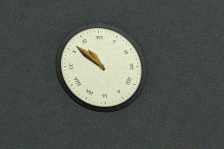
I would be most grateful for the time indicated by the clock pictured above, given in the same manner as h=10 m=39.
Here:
h=10 m=52
